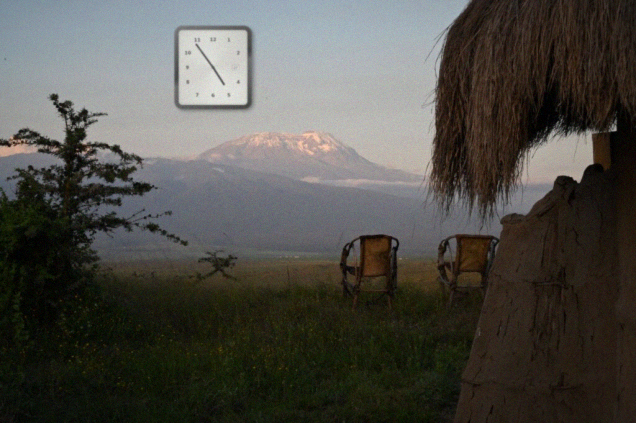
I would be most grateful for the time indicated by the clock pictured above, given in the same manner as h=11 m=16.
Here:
h=4 m=54
